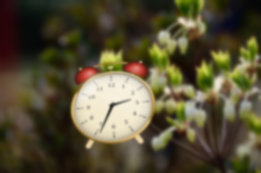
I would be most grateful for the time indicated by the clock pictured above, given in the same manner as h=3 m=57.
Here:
h=2 m=34
